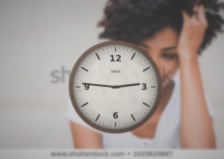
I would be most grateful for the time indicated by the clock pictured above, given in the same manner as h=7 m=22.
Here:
h=2 m=46
